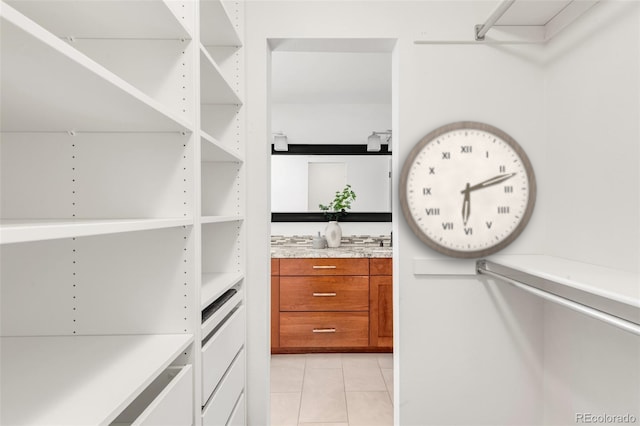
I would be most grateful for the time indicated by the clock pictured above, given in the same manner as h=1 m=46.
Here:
h=6 m=12
